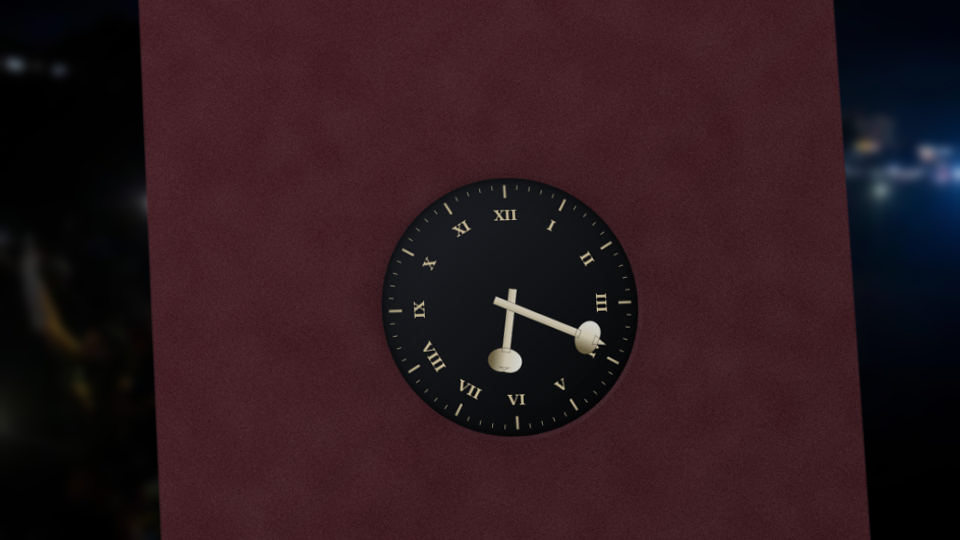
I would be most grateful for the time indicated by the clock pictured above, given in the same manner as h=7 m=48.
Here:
h=6 m=19
